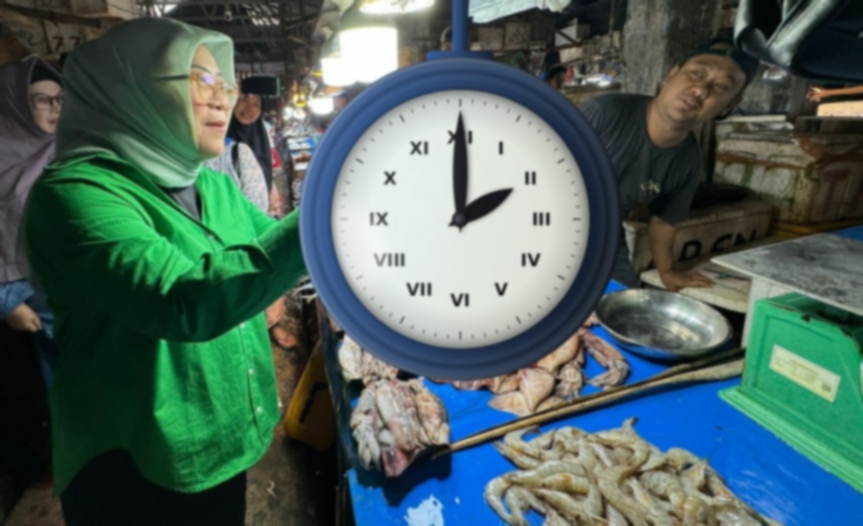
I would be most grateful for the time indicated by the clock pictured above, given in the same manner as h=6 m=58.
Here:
h=2 m=0
